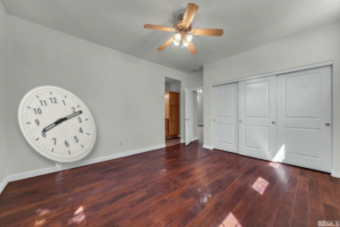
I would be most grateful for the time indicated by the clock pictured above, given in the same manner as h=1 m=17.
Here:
h=8 m=12
